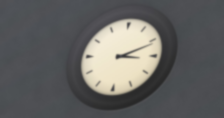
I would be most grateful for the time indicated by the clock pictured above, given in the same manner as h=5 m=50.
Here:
h=3 m=11
